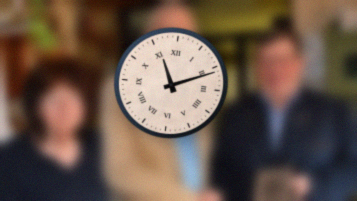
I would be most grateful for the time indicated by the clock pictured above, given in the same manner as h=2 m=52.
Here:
h=11 m=11
